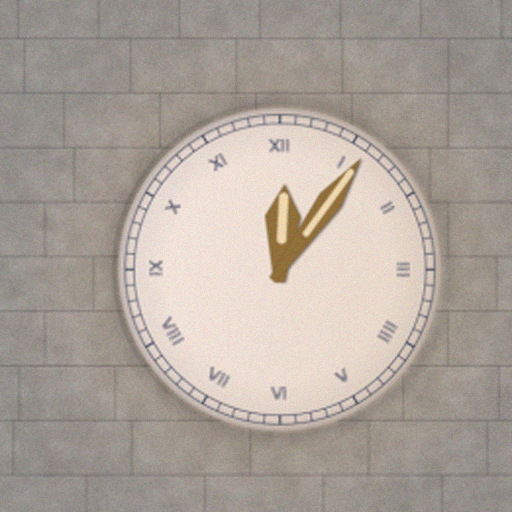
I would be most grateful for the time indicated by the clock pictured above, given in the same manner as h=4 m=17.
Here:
h=12 m=6
